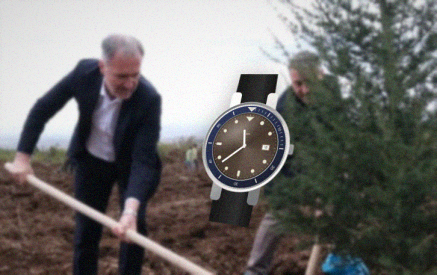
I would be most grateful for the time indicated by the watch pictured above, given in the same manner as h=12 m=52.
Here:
h=11 m=38
